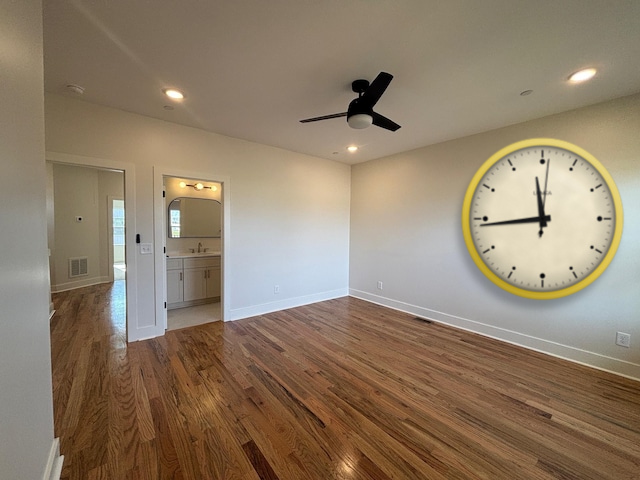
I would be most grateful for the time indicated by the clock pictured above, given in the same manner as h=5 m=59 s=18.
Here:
h=11 m=44 s=1
